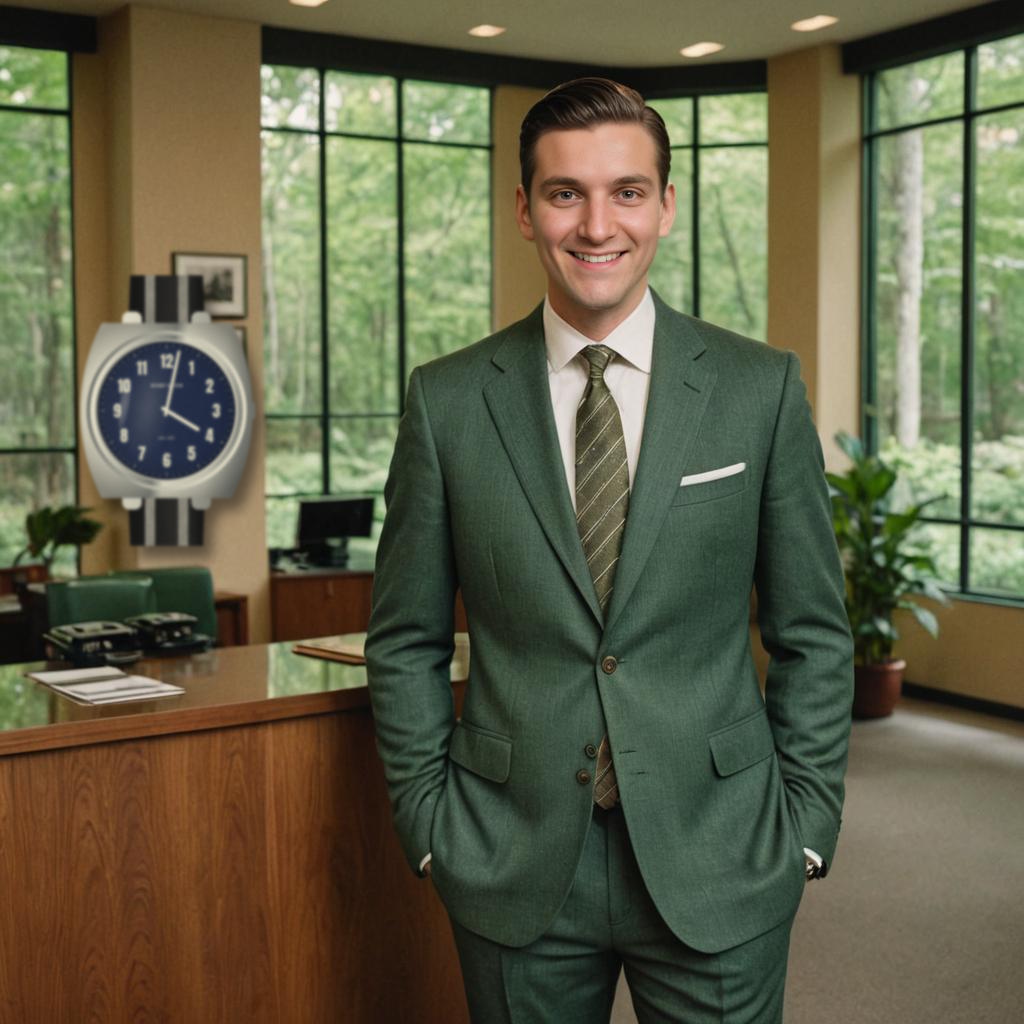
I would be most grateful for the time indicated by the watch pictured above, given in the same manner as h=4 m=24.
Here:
h=4 m=2
